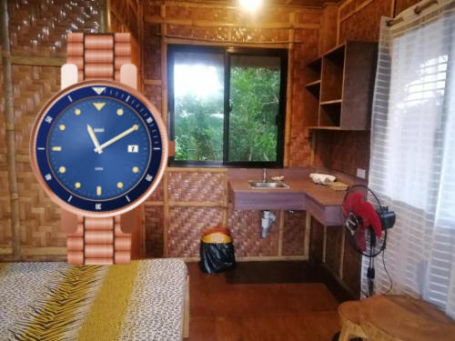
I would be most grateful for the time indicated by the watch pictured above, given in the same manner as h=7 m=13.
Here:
h=11 m=10
